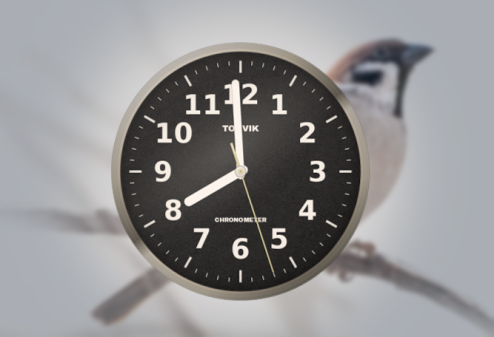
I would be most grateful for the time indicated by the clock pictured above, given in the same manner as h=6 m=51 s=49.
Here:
h=7 m=59 s=27
